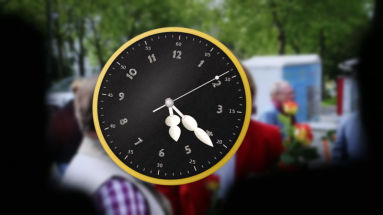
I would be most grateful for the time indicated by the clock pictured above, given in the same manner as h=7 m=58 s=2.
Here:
h=5 m=21 s=9
